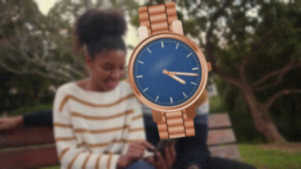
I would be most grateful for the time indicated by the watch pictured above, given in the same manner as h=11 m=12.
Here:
h=4 m=17
